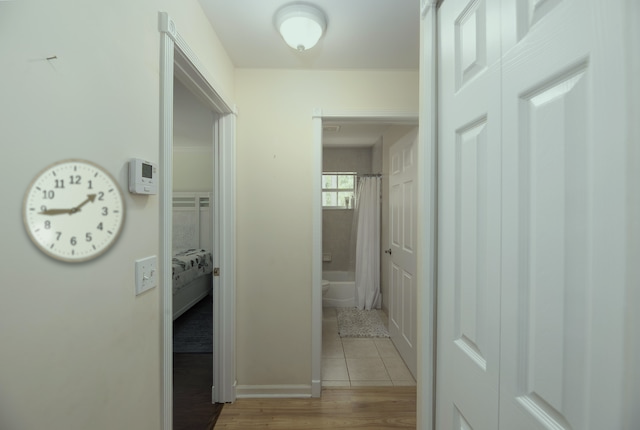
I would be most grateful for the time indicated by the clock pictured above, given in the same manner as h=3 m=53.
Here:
h=1 m=44
